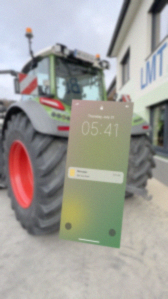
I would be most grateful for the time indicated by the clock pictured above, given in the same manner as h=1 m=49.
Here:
h=5 m=41
